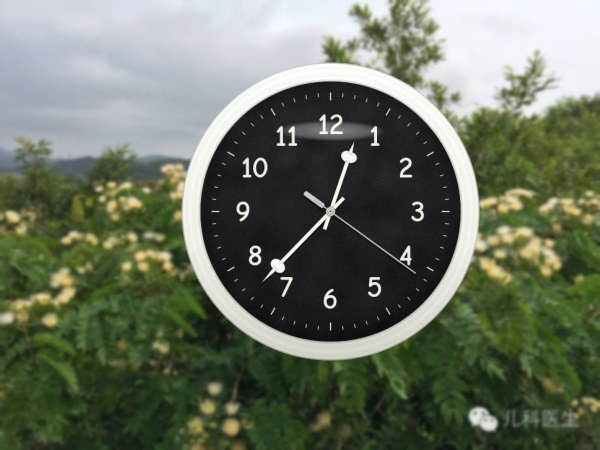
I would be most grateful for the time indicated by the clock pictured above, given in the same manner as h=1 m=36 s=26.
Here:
h=12 m=37 s=21
